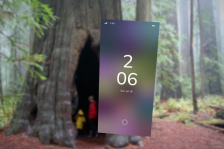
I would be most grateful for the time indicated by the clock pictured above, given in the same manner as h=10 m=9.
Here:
h=2 m=6
